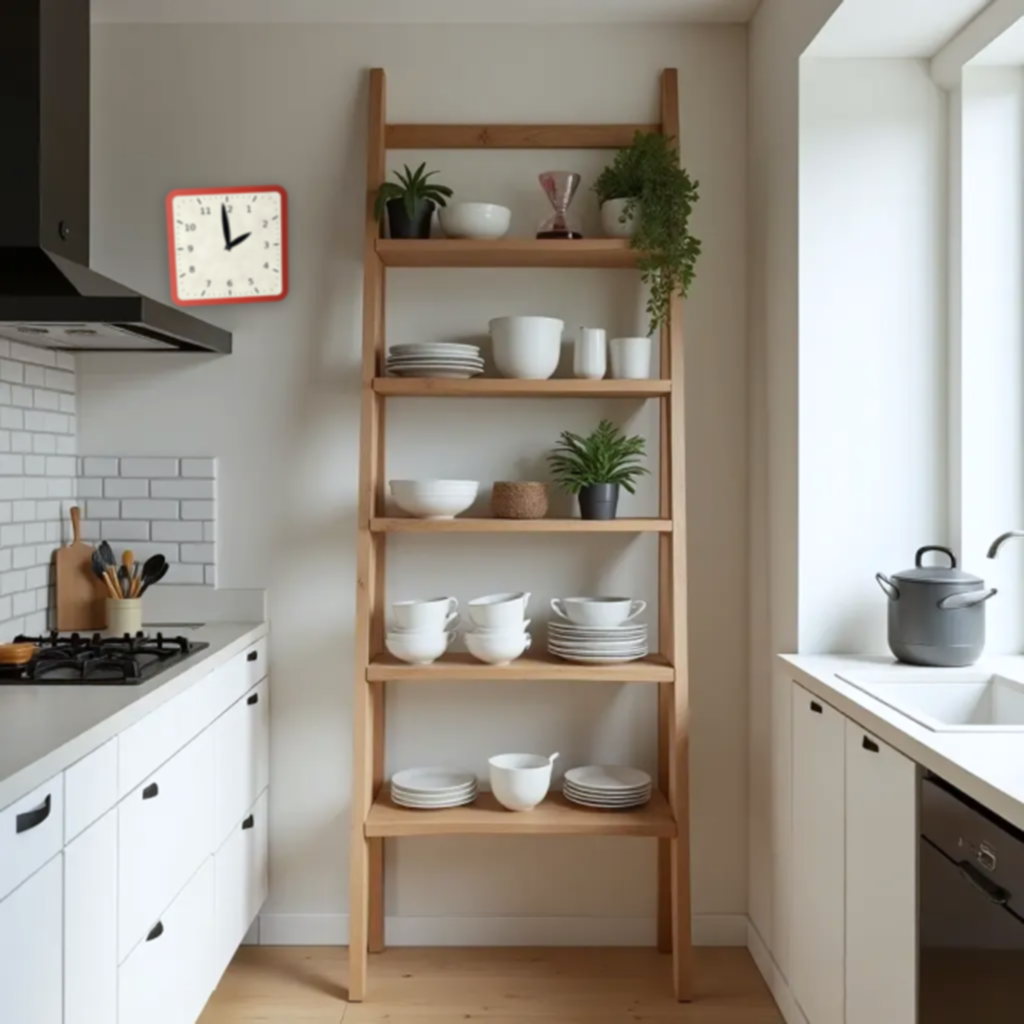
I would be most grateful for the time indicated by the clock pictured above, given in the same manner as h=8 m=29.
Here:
h=1 m=59
